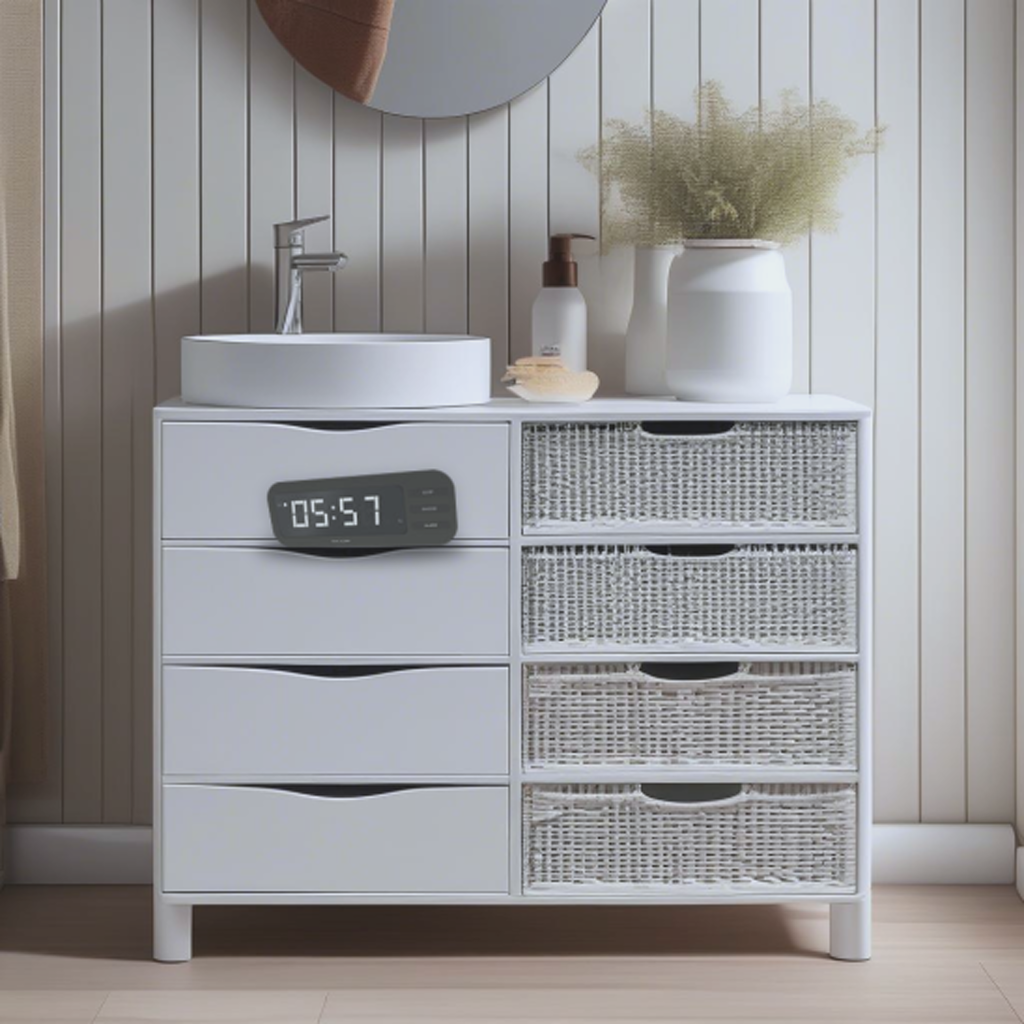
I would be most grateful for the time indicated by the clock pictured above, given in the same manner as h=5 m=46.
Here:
h=5 m=57
